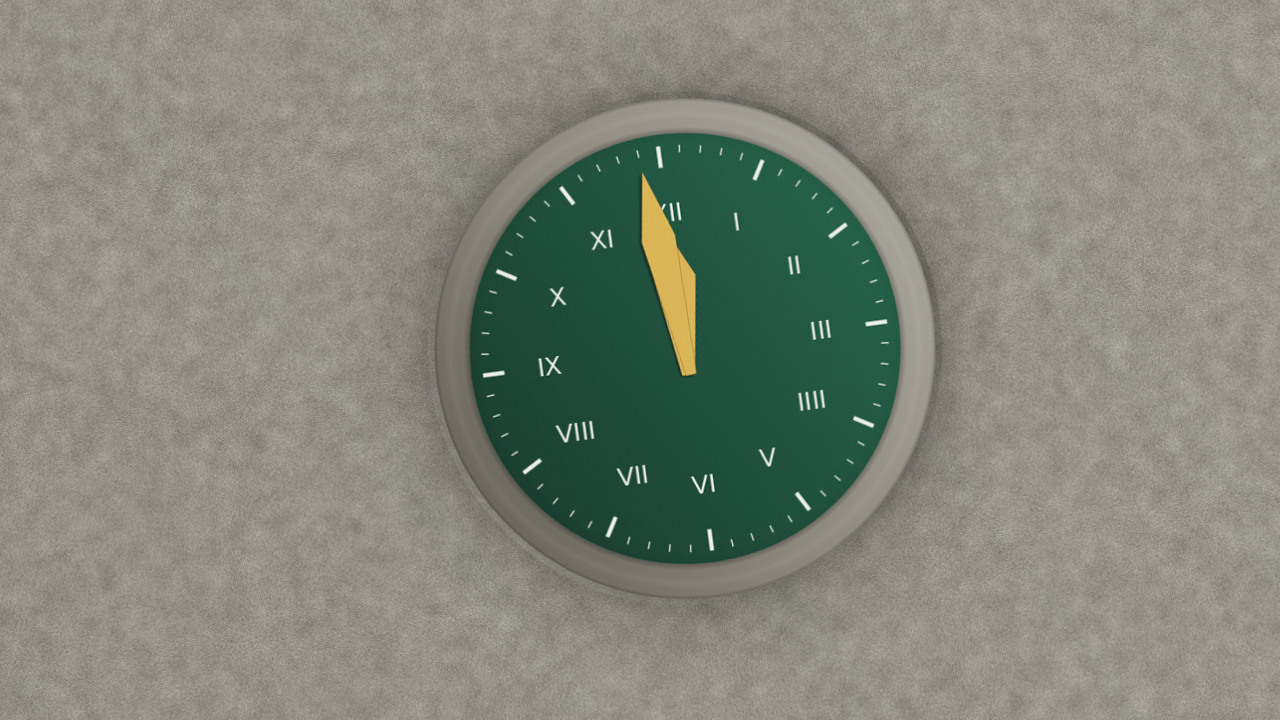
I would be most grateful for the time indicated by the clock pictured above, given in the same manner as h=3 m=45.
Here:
h=11 m=59
